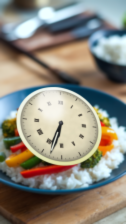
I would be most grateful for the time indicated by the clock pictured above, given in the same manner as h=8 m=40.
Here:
h=6 m=33
